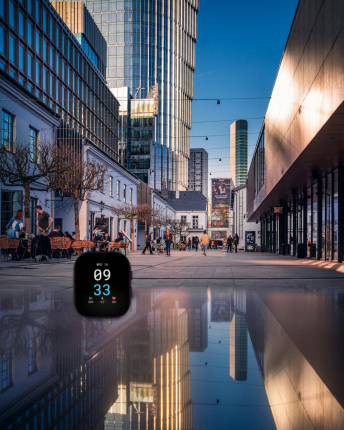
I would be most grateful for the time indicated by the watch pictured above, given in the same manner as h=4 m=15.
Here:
h=9 m=33
